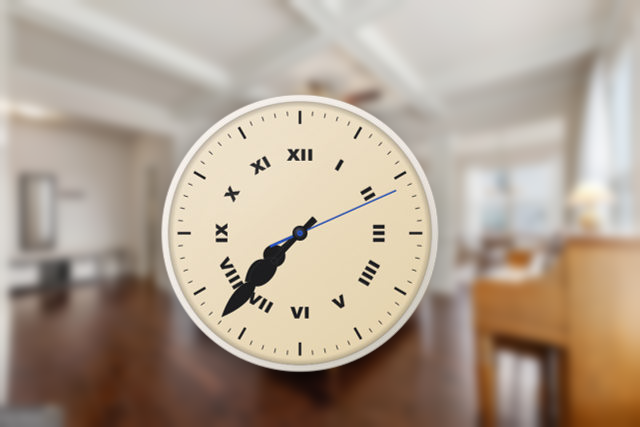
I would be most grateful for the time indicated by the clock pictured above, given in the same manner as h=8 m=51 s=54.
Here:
h=7 m=37 s=11
